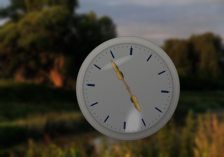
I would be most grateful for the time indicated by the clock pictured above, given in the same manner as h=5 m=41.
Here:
h=4 m=54
